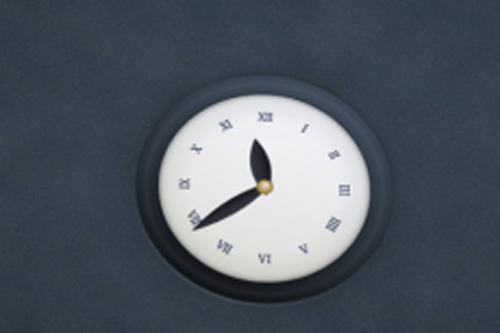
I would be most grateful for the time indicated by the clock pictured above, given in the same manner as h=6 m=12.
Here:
h=11 m=39
